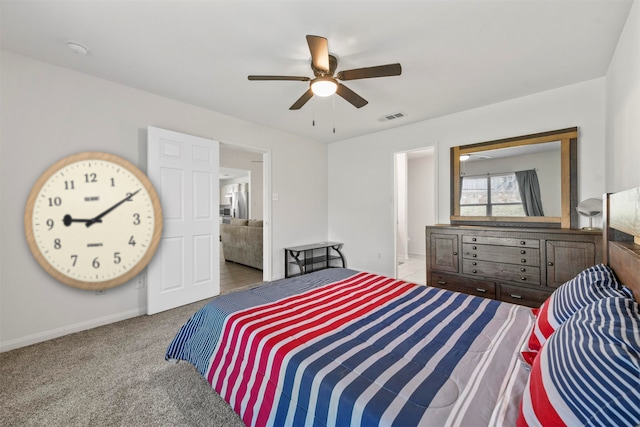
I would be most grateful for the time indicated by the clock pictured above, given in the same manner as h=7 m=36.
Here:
h=9 m=10
